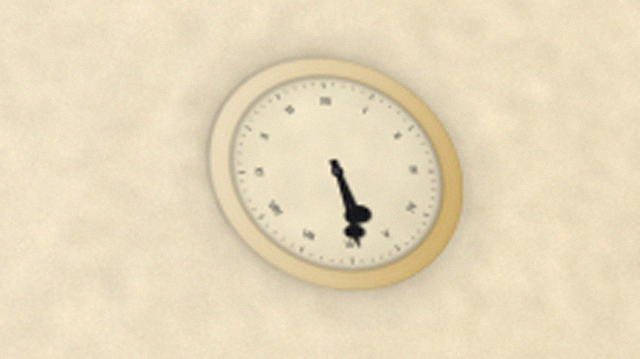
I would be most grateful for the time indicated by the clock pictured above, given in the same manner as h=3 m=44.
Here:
h=5 m=29
